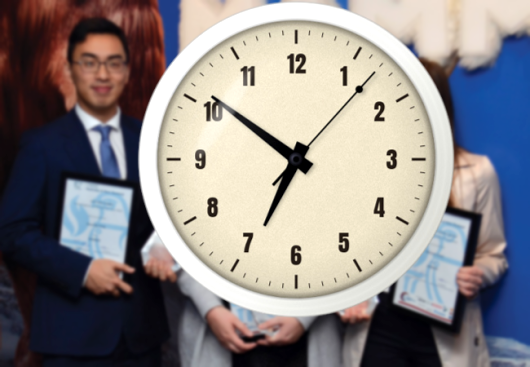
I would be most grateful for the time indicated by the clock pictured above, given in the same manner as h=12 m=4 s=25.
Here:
h=6 m=51 s=7
